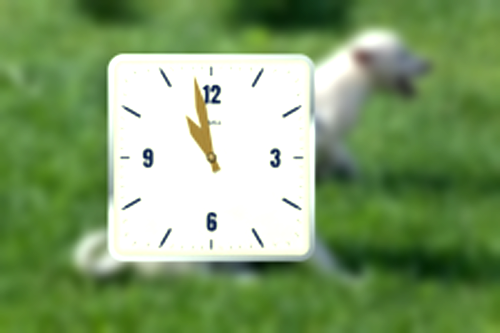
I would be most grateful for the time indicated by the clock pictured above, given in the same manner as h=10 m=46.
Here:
h=10 m=58
